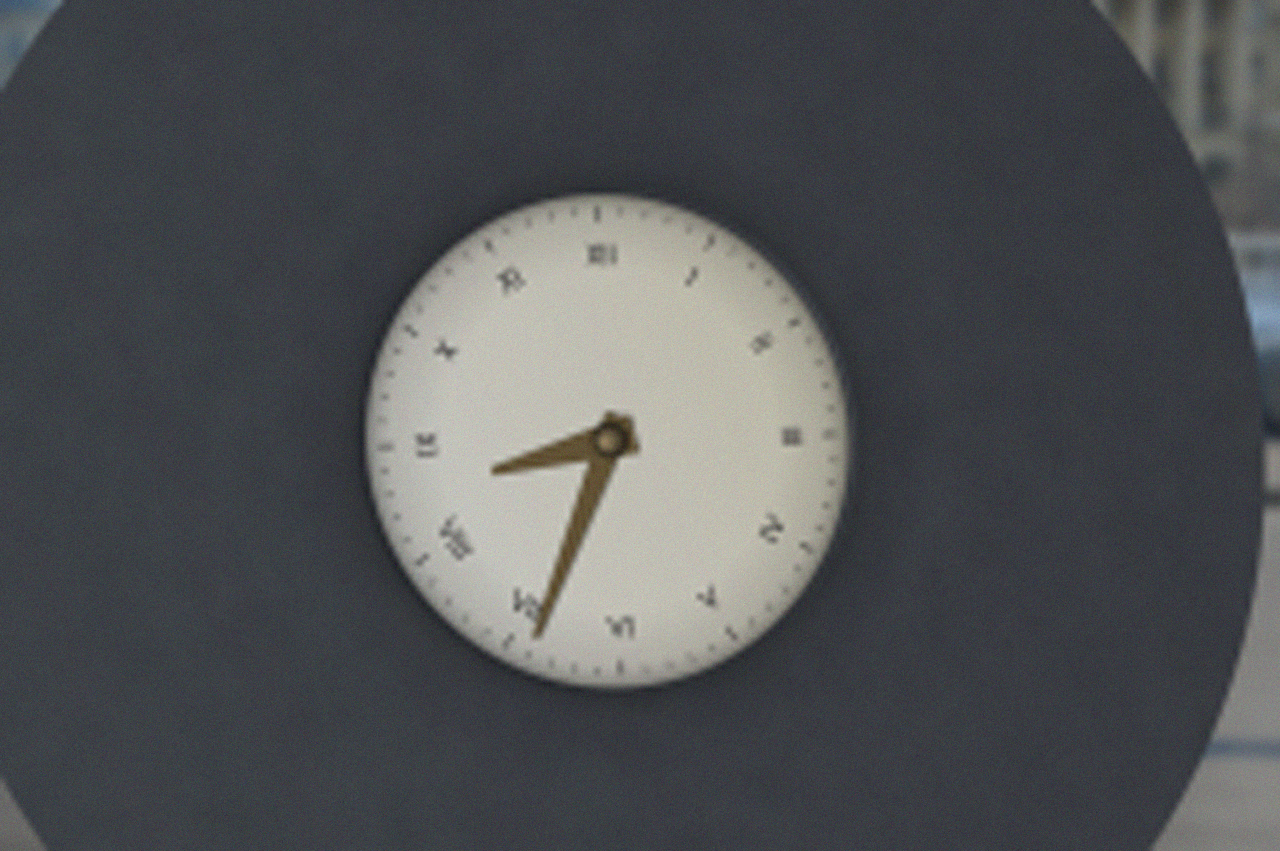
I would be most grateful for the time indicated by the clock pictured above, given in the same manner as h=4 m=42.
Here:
h=8 m=34
